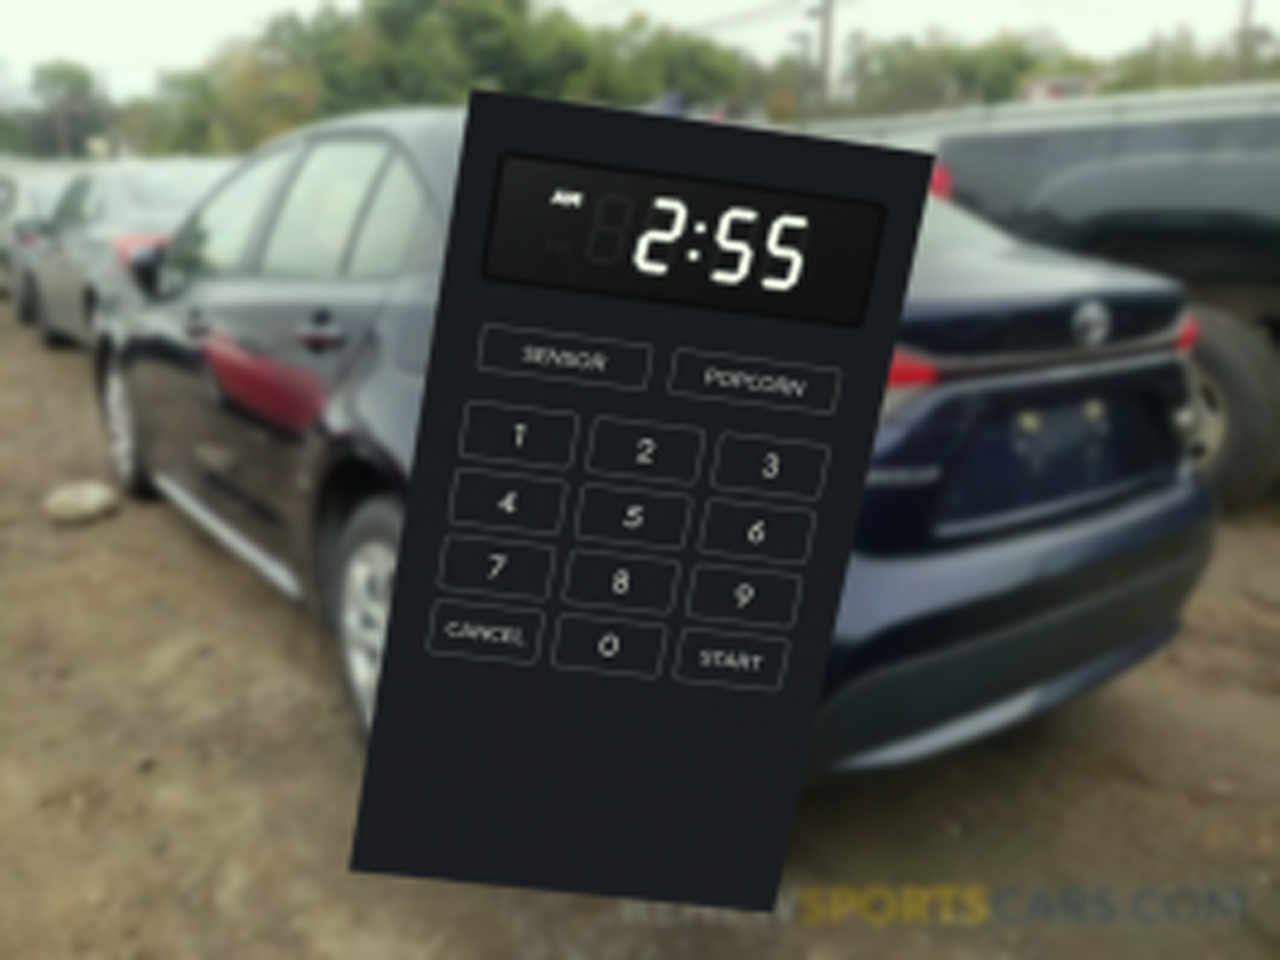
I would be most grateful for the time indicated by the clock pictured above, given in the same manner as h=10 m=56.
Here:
h=2 m=55
